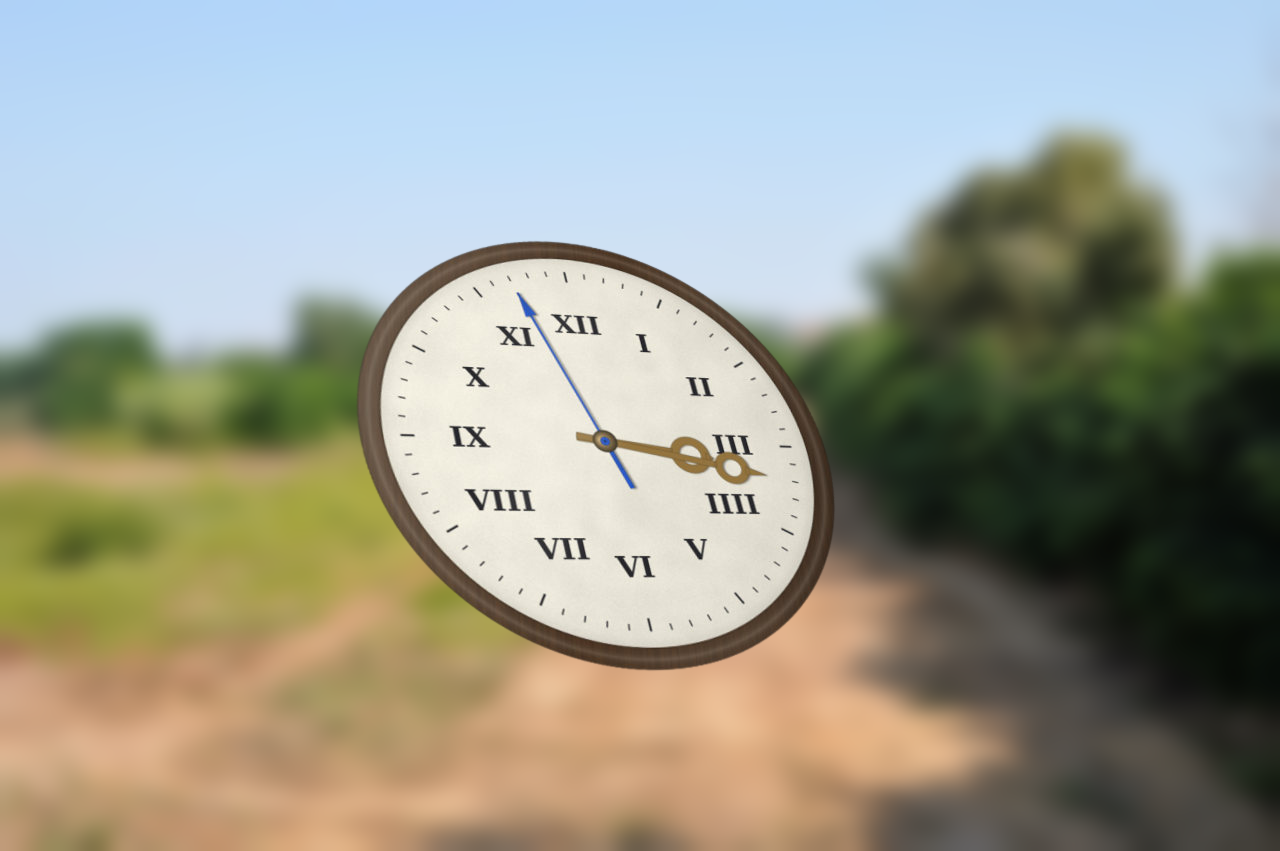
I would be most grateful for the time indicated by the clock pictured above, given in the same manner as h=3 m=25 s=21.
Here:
h=3 m=16 s=57
